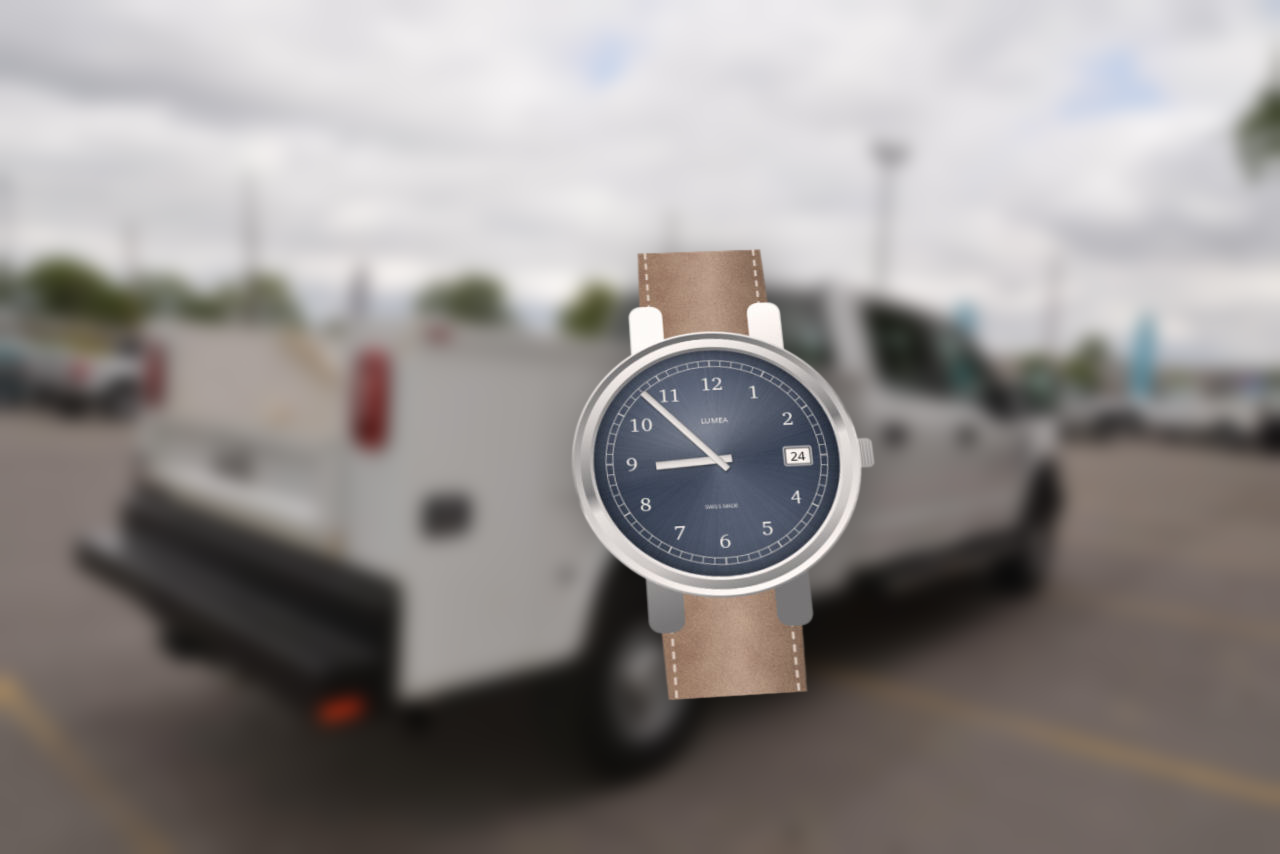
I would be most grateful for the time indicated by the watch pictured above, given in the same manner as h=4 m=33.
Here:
h=8 m=53
